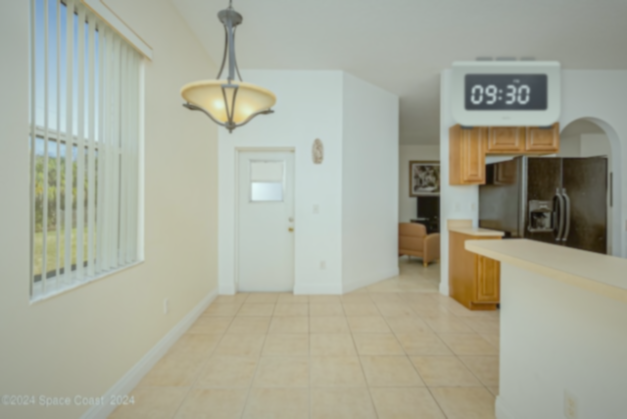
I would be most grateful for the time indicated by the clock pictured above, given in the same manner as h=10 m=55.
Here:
h=9 m=30
